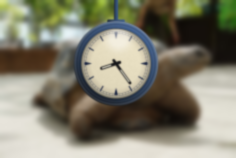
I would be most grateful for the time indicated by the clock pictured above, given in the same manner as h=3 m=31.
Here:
h=8 m=24
